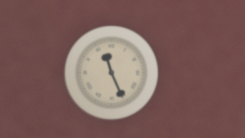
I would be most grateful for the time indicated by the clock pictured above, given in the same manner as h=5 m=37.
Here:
h=11 m=26
